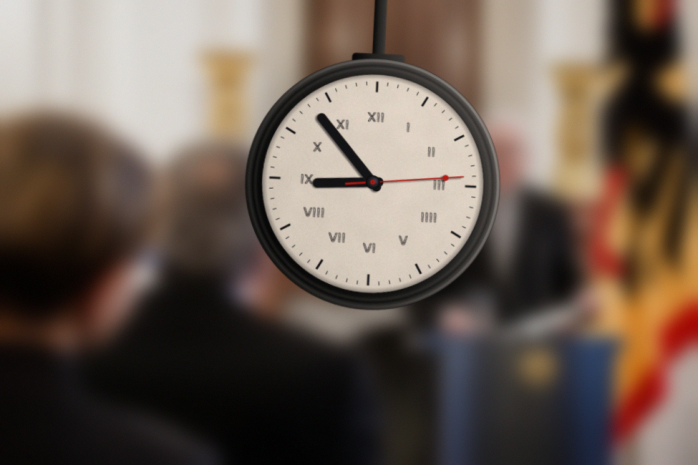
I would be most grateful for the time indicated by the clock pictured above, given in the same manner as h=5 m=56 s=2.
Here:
h=8 m=53 s=14
